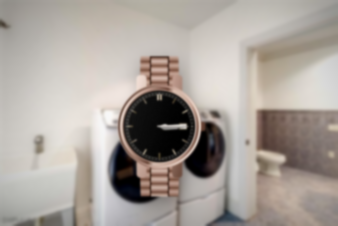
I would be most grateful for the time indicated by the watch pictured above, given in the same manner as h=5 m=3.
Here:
h=3 m=15
